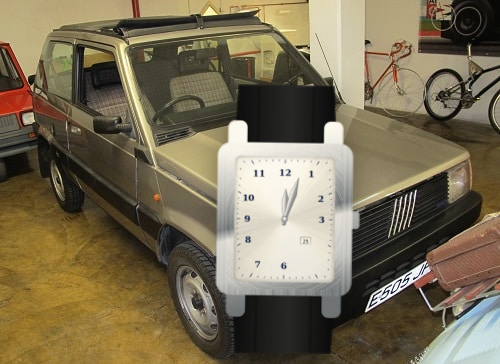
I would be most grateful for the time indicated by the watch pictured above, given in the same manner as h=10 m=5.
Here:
h=12 m=3
